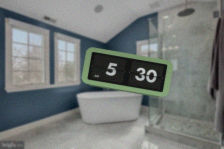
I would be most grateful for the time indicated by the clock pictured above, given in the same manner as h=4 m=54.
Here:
h=5 m=30
